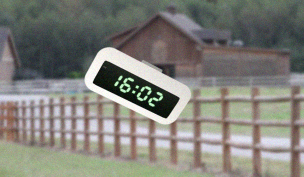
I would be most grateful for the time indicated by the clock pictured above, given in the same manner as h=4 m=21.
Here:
h=16 m=2
